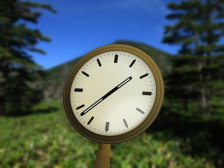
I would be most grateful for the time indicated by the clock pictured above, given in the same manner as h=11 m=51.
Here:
h=1 m=38
